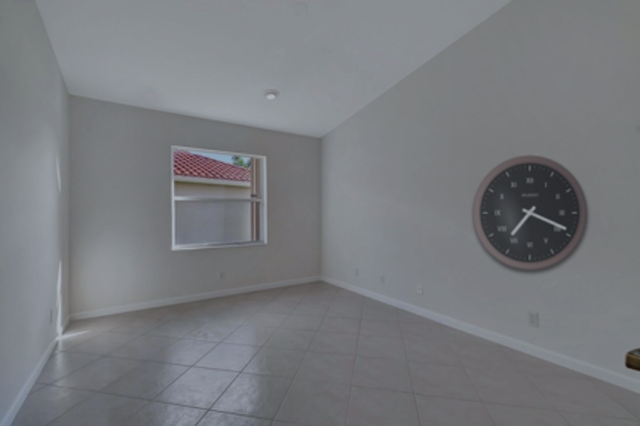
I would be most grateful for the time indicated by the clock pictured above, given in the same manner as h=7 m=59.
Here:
h=7 m=19
